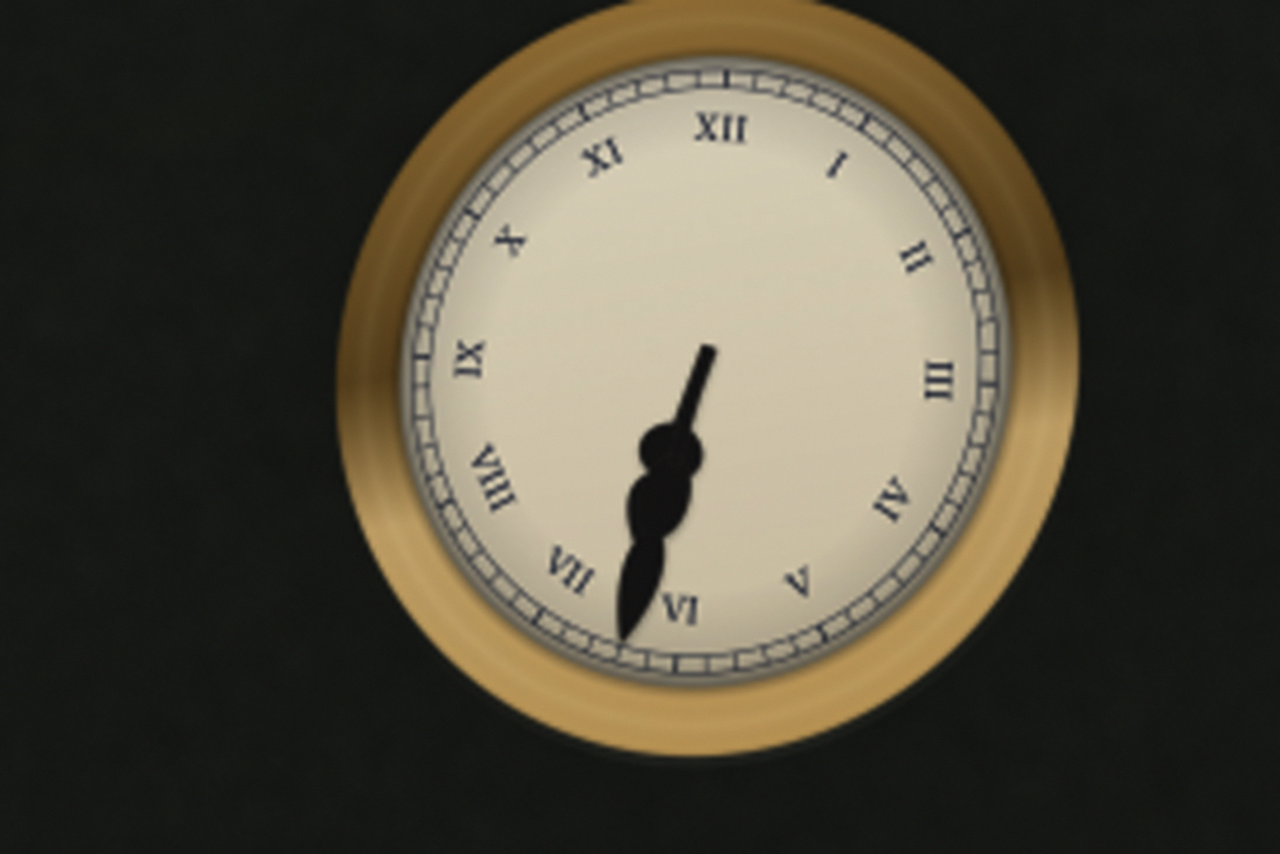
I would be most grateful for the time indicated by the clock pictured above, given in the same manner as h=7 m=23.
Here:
h=6 m=32
